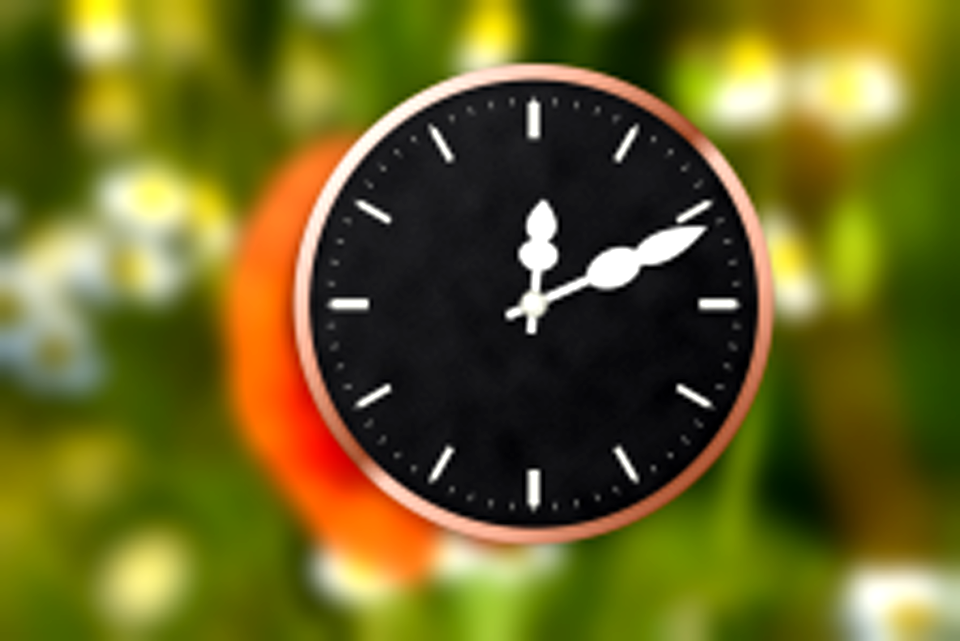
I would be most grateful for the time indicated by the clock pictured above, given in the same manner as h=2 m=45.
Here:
h=12 m=11
